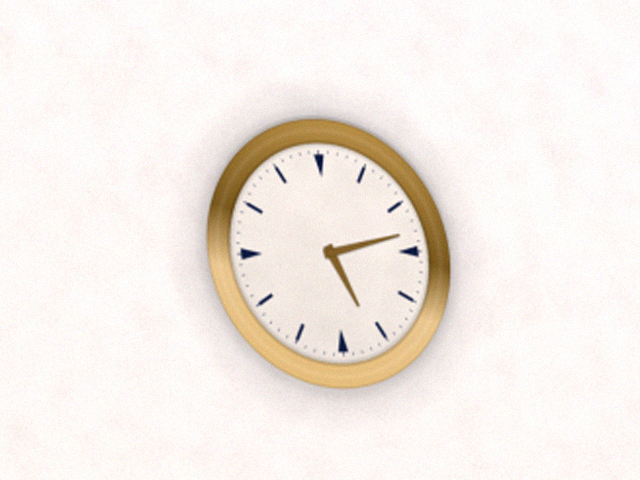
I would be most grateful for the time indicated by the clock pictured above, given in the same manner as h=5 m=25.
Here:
h=5 m=13
